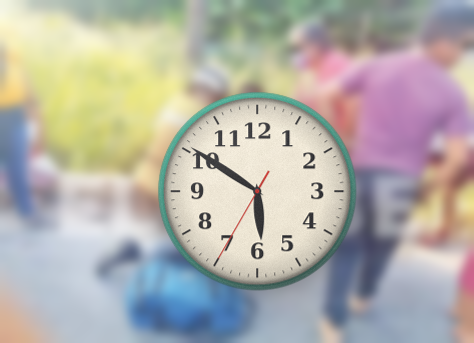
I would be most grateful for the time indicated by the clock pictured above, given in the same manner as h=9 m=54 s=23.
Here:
h=5 m=50 s=35
